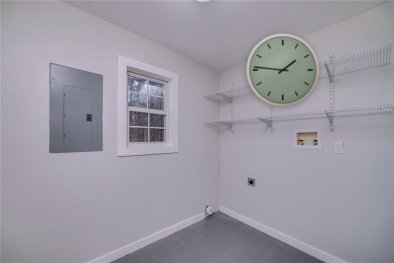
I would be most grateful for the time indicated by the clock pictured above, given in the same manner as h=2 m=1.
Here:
h=1 m=46
